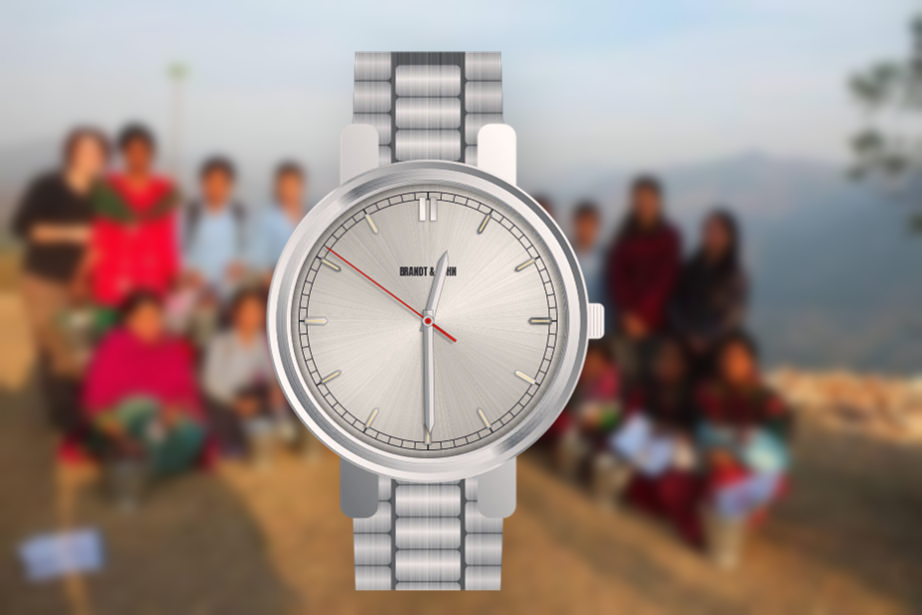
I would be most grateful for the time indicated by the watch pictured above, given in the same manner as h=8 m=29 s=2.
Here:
h=12 m=29 s=51
